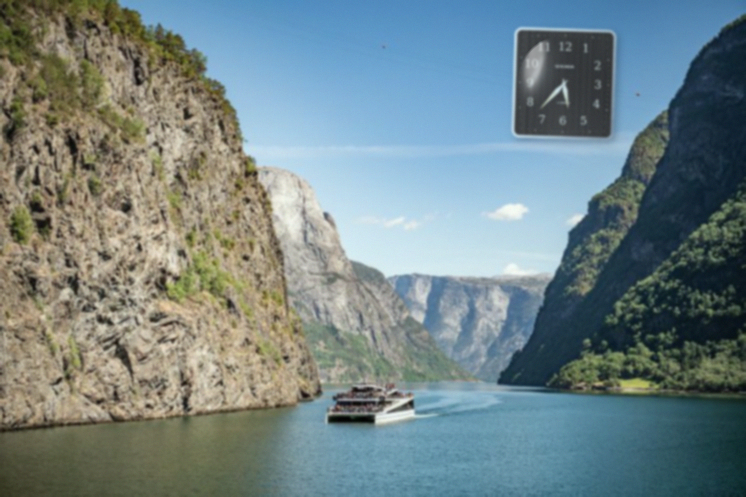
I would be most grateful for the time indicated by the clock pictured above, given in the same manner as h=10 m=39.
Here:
h=5 m=37
